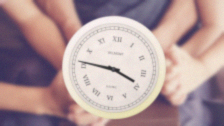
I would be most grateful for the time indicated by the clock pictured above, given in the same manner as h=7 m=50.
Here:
h=3 m=46
